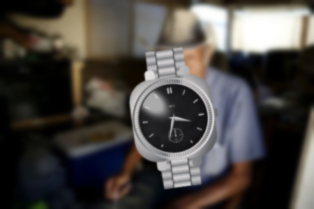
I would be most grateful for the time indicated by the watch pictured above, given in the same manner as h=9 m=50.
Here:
h=3 m=33
